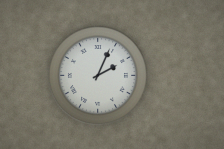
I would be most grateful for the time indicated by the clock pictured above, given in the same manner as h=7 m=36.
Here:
h=2 m=4
